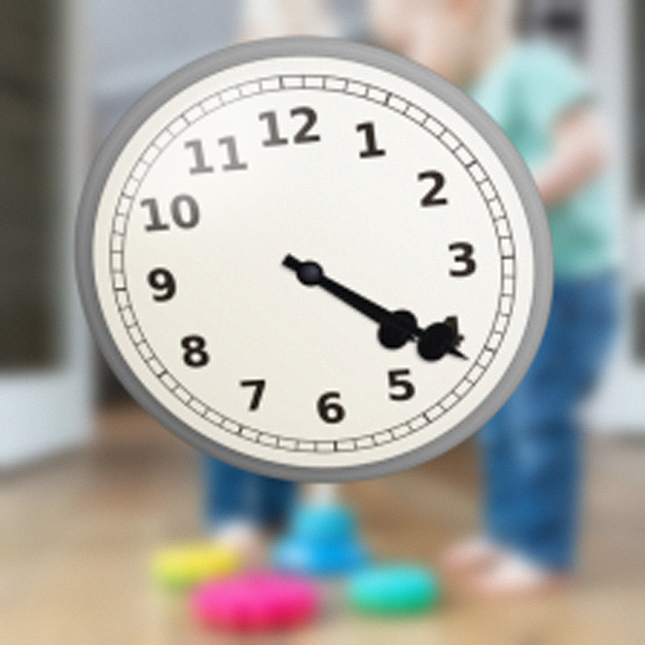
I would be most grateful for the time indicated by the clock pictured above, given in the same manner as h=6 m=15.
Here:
h=4 m=21
